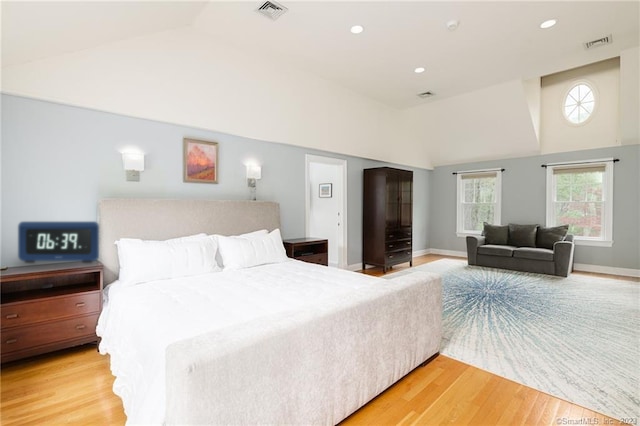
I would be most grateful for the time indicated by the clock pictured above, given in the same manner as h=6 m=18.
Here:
h=6 m=39
